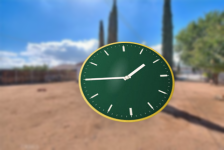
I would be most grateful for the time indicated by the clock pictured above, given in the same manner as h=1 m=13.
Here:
h=1 m=45
